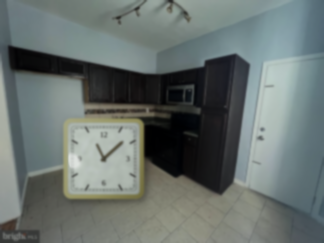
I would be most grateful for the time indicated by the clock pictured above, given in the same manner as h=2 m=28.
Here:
h=11 m=8
